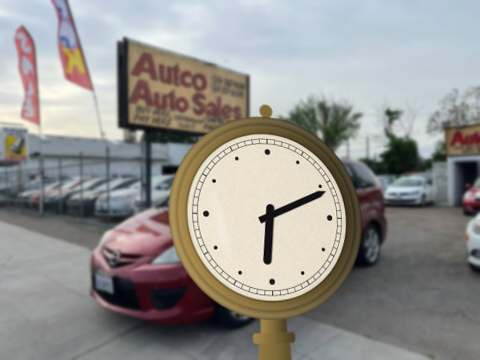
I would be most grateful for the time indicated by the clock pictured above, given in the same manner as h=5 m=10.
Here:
h=6 m=11
